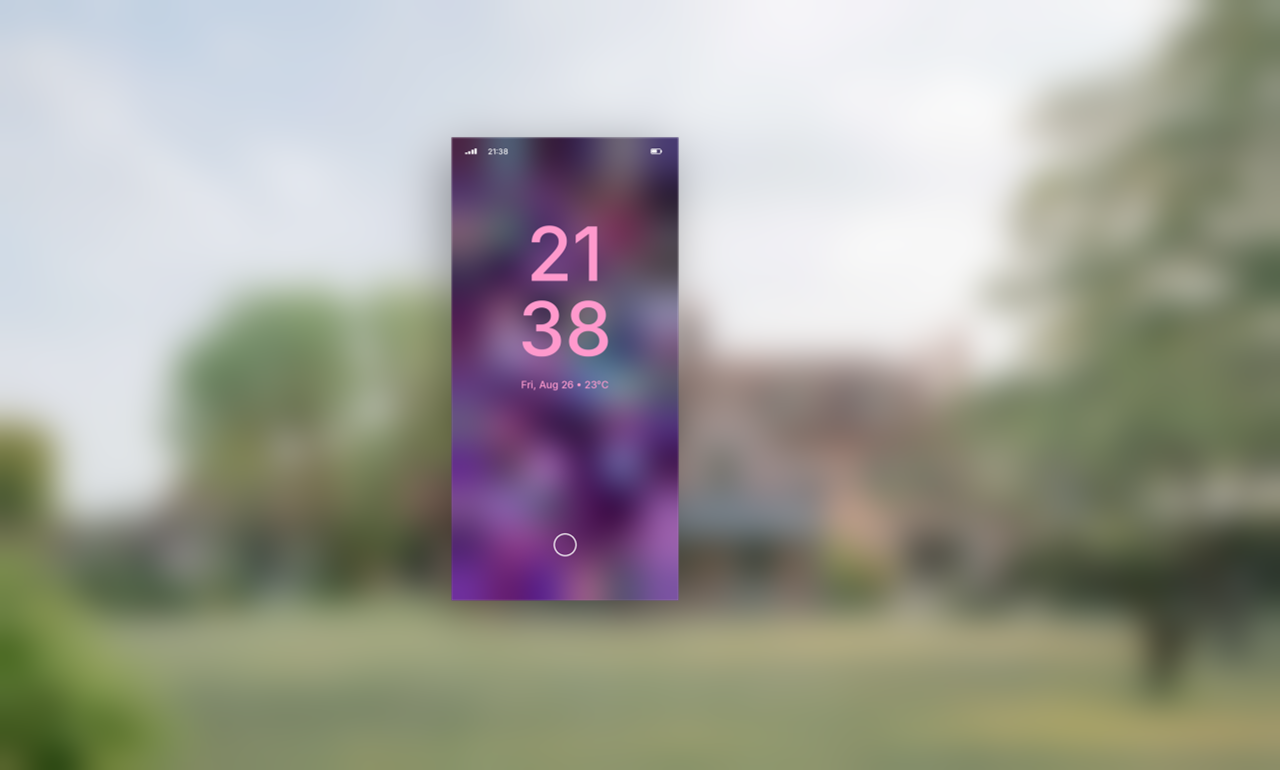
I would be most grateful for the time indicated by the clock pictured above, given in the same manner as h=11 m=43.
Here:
h=21 m=38
